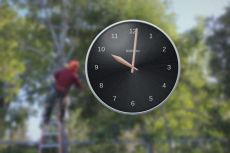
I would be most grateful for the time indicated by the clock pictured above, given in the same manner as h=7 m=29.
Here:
h=10 m=1
